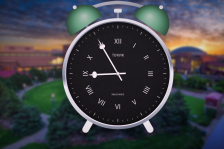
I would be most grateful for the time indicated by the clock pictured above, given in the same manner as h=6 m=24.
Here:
h=8 m=55
